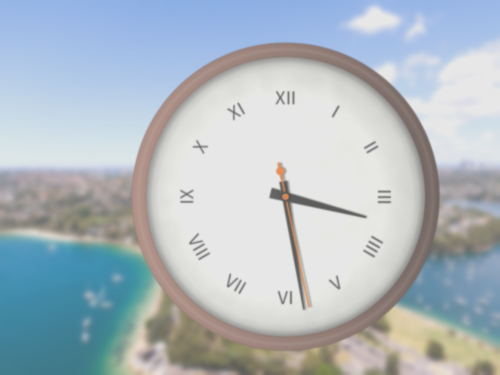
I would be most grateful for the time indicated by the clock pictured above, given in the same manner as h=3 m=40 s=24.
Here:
h=3 m=28 s=28
